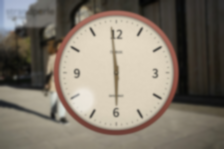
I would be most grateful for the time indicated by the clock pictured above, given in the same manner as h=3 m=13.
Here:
h=5 m=59
